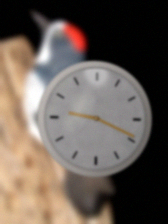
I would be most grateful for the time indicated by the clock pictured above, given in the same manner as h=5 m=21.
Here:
h=9 m=19
